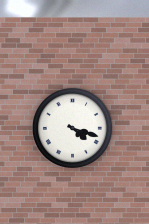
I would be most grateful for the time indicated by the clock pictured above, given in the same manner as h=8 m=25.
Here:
h=4 m=18
